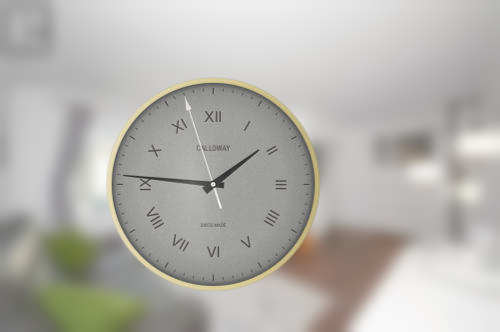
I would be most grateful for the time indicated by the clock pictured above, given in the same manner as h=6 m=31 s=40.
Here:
h=1 m=45 s=57
